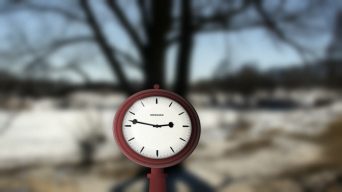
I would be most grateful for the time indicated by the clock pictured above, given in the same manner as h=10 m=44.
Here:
h=2 m=47
